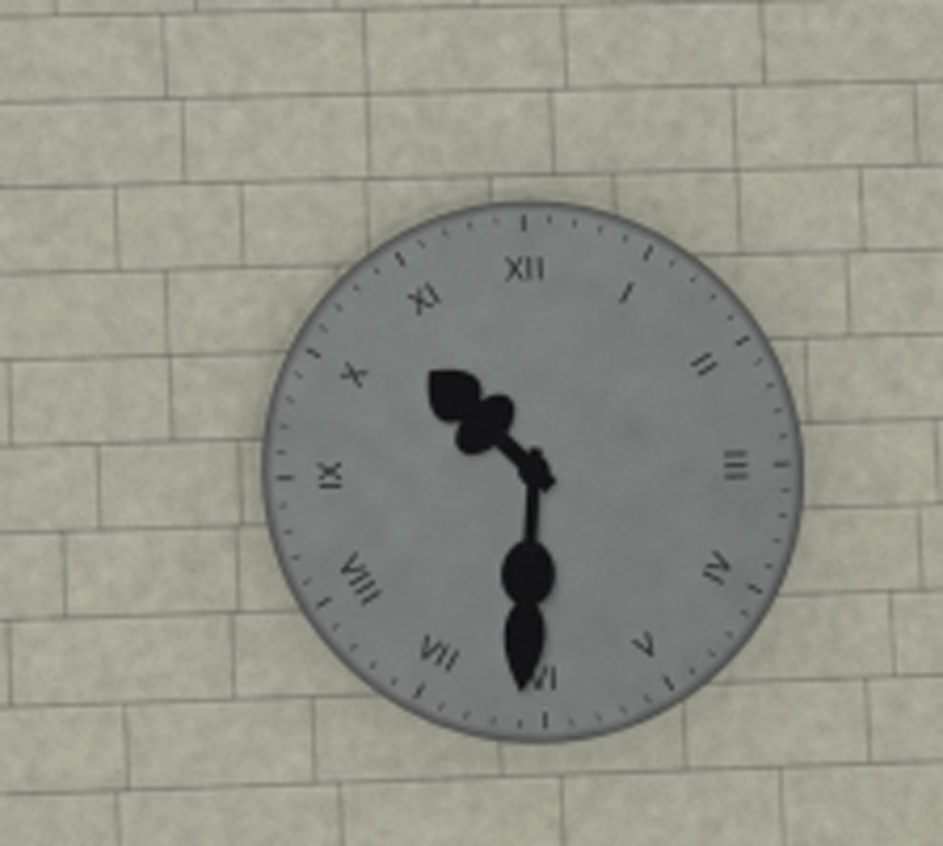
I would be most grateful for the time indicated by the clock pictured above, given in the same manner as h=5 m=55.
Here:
h=10 m=31
